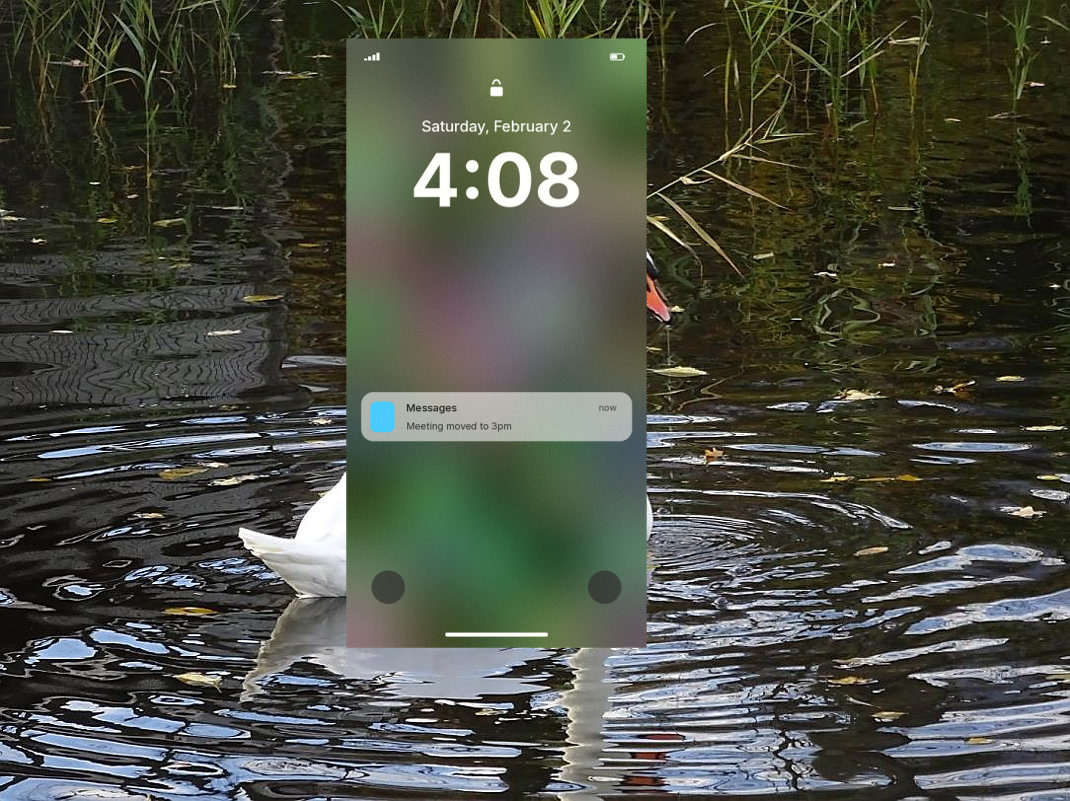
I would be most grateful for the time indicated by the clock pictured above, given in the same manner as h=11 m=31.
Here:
h=4 m=8
